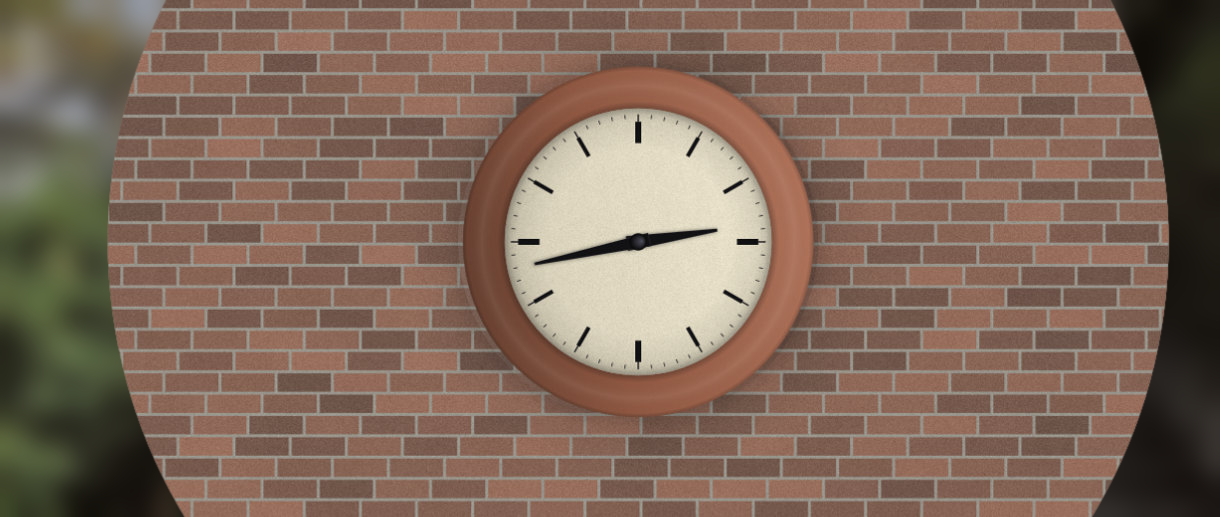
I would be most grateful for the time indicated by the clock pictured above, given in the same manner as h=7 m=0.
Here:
h=2 m=43
